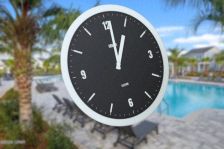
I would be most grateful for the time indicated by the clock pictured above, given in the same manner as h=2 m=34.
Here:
h=1 m=1
